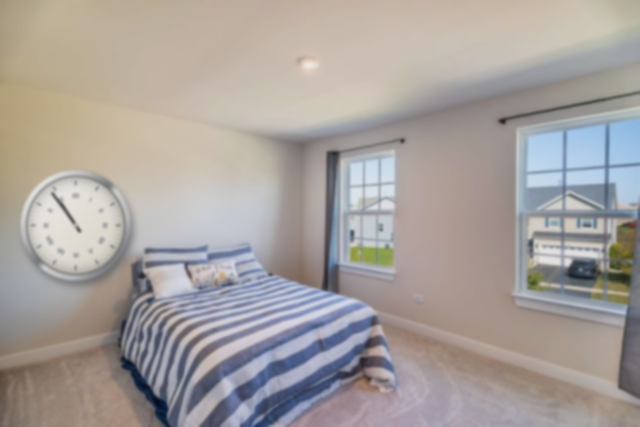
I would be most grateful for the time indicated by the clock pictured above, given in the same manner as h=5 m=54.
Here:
h=10 m=54
